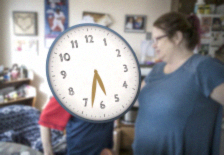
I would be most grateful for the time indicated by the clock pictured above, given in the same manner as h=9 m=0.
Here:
h=5 m=33
